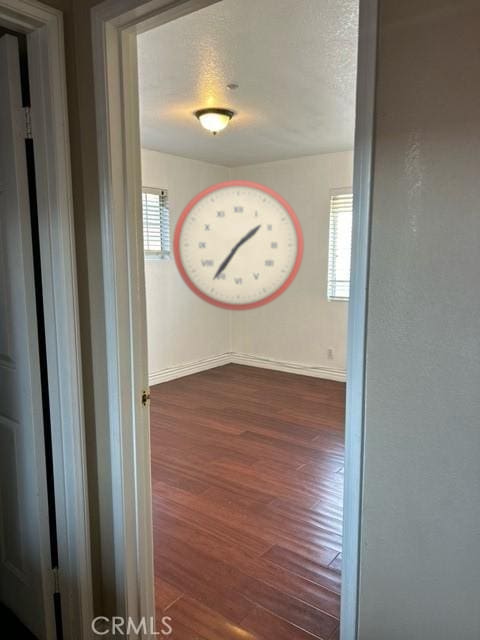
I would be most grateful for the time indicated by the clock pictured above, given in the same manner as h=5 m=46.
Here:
h=1 m=36
